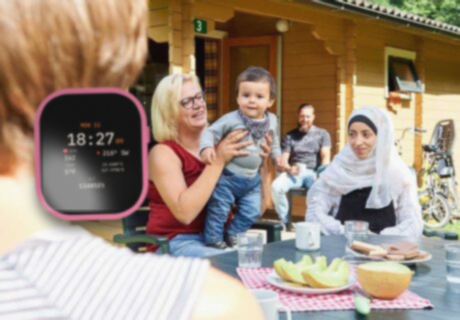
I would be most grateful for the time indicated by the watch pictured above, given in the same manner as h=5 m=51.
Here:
h=18 m=27
